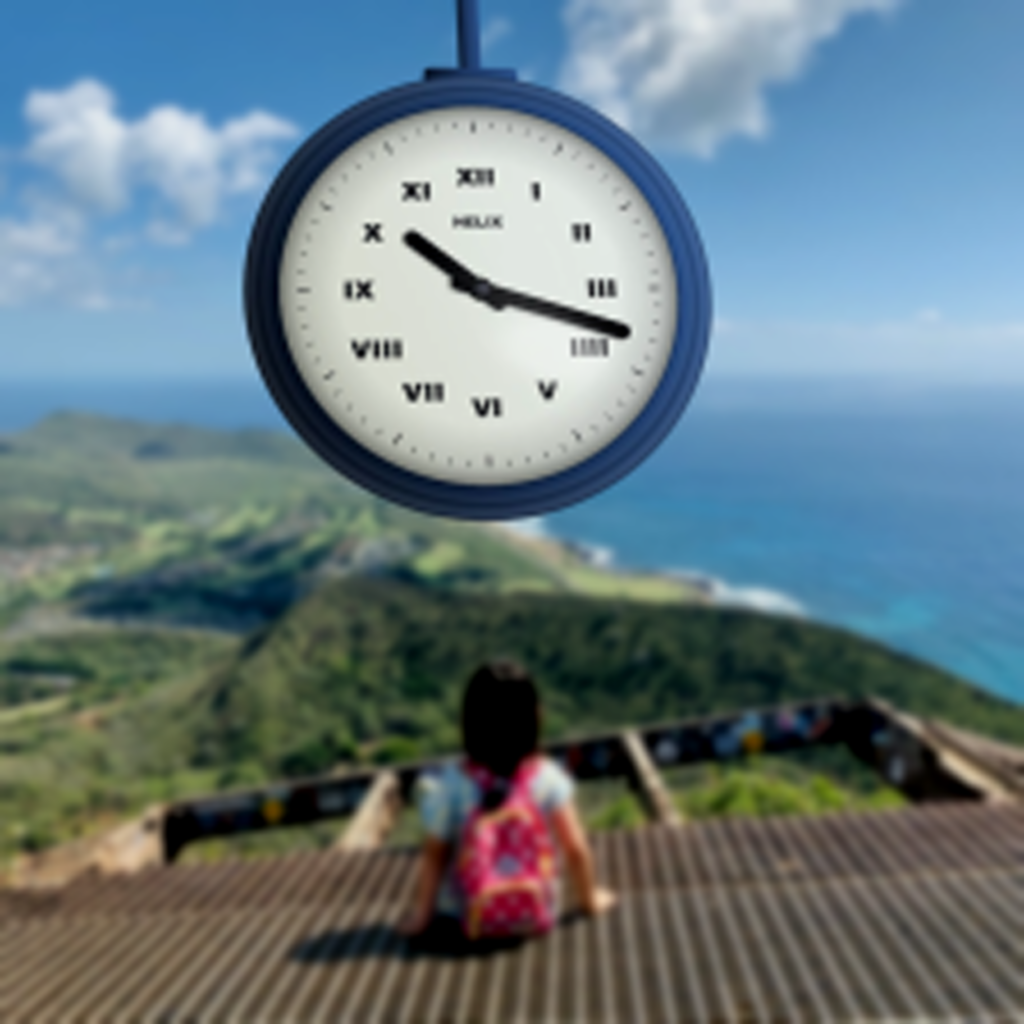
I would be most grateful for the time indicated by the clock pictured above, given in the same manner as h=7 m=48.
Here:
h=10 m=18
